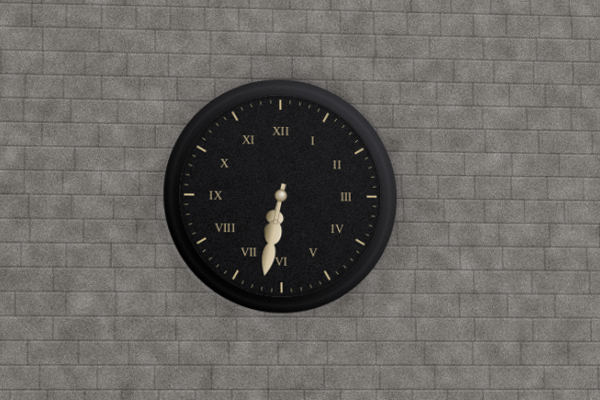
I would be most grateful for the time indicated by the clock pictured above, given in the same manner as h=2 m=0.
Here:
h=6 m=32
